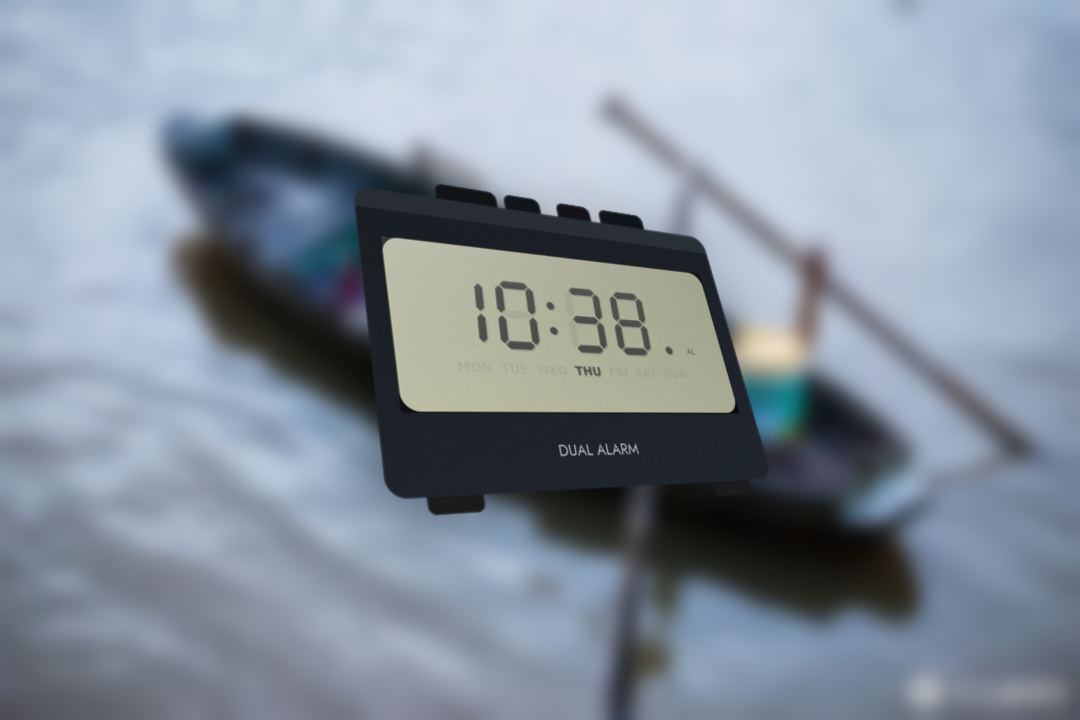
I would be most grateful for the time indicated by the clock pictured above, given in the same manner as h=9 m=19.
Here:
h=10 m=38
